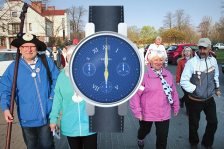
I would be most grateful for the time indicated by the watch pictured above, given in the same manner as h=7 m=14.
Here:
h=6 m=0
